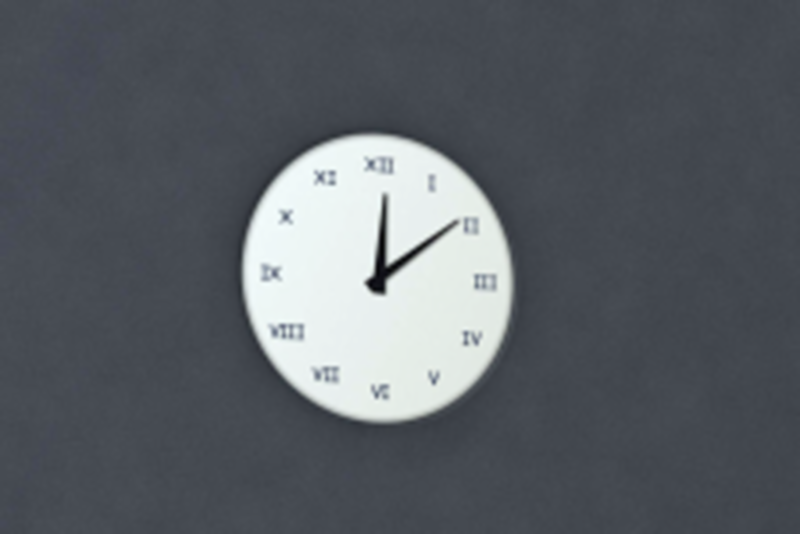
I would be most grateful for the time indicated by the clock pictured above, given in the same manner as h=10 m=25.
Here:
h=12 m=9
